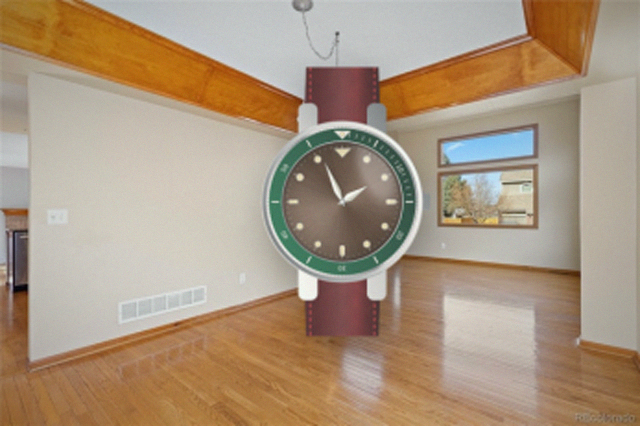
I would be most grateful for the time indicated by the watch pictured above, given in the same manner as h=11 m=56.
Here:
h=1 m=56
